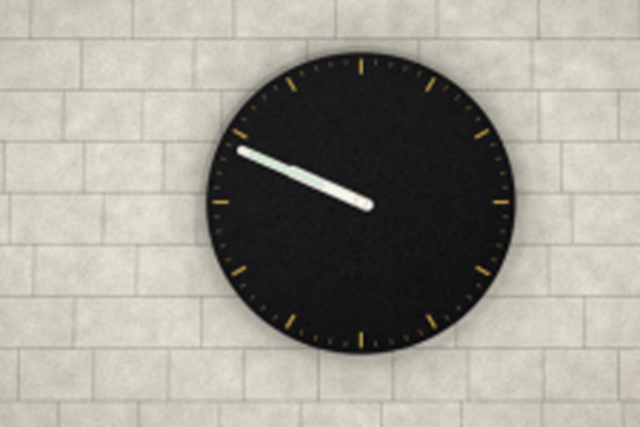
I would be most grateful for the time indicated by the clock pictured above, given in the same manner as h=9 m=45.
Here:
h=9 m=49
